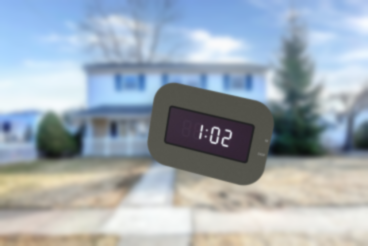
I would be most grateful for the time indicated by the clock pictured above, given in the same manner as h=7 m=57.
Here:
h=1 m=2
